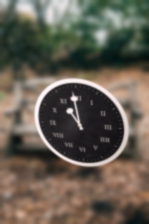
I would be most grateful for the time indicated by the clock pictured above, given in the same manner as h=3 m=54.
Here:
h=10 m=59
